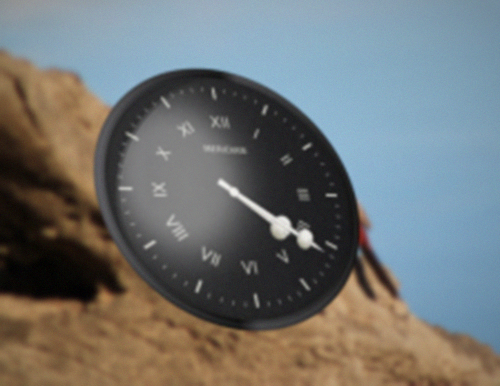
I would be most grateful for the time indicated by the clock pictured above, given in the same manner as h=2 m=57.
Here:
h=4 m=21
